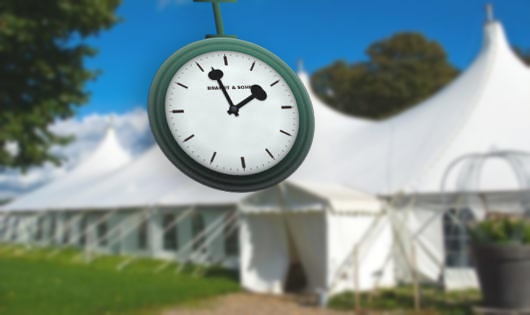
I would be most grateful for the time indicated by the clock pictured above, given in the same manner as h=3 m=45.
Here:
h=1 m=57
